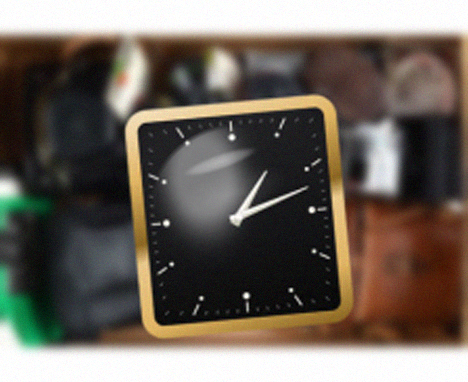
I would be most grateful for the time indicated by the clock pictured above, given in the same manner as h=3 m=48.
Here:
h=1 m=12
